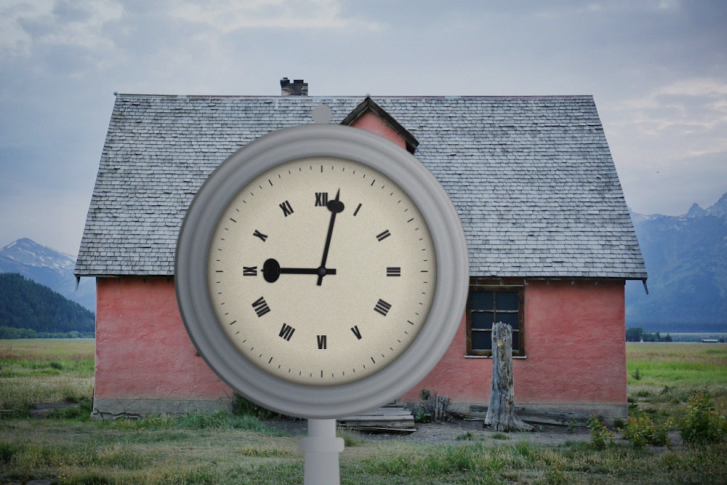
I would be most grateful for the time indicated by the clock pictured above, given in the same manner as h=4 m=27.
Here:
h=9 m=2
